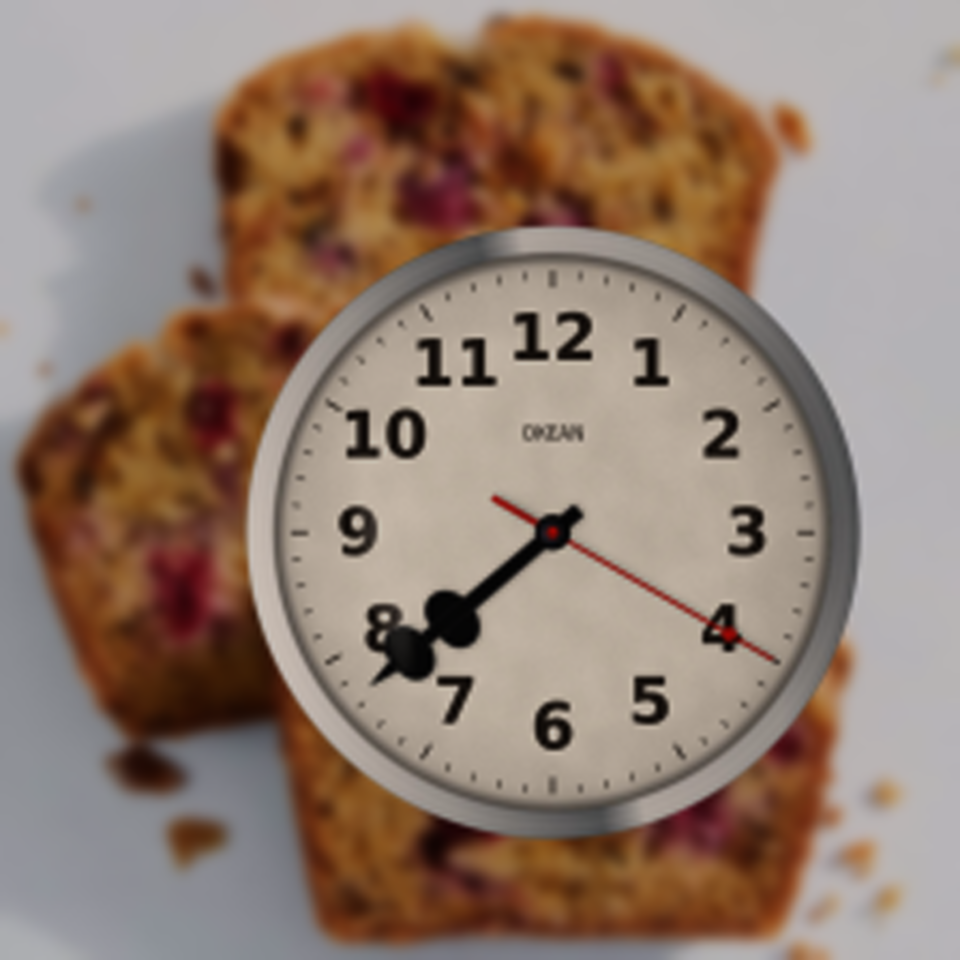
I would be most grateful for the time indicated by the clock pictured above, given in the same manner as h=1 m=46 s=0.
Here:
h=7 m=38 s=20
